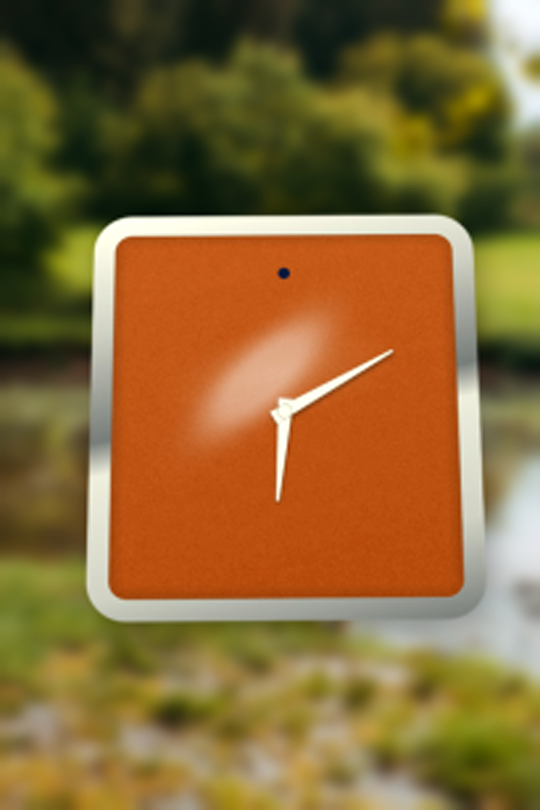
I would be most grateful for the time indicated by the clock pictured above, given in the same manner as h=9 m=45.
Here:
h=6 m=10
